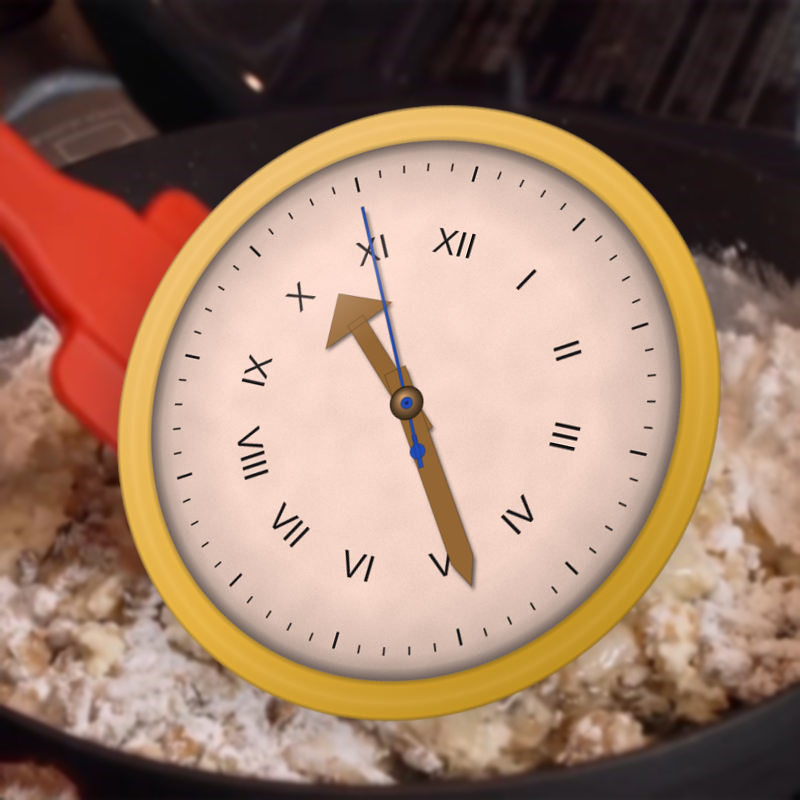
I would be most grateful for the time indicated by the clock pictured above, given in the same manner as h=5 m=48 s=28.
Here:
h=10 m=23 s=55
